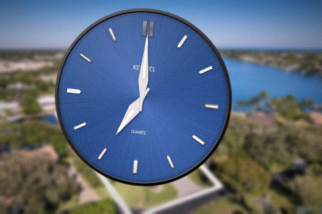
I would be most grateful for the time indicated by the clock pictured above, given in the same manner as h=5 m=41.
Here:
h=7 m=0
